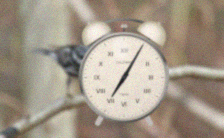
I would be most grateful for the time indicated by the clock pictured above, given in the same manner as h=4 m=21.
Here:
h=7 m=5
